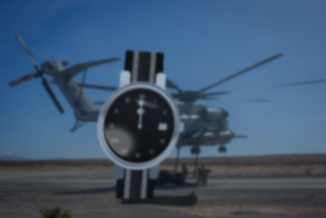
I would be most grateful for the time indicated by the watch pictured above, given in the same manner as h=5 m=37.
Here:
h=12 m=0
